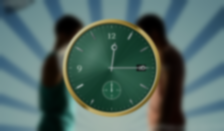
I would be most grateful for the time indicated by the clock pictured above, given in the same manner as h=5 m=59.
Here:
h=12 m=15
